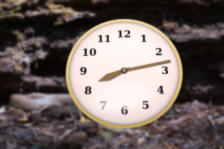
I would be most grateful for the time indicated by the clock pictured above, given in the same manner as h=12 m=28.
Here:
h=8 m=13
